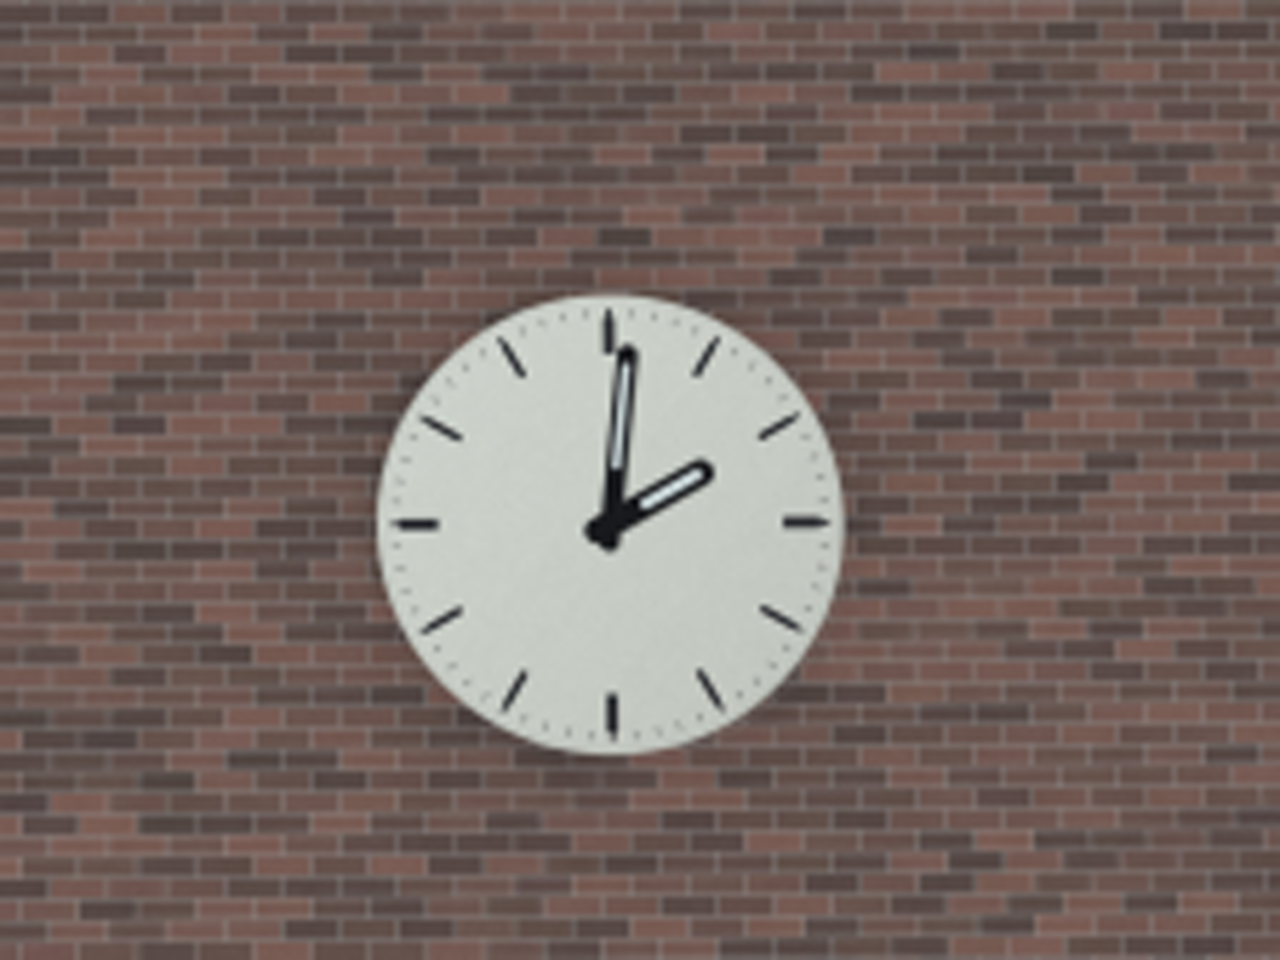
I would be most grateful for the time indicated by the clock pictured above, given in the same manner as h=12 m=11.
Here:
h=2 m=1
